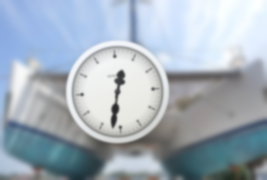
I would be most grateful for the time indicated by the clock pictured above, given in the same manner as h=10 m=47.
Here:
h=12 m=32
